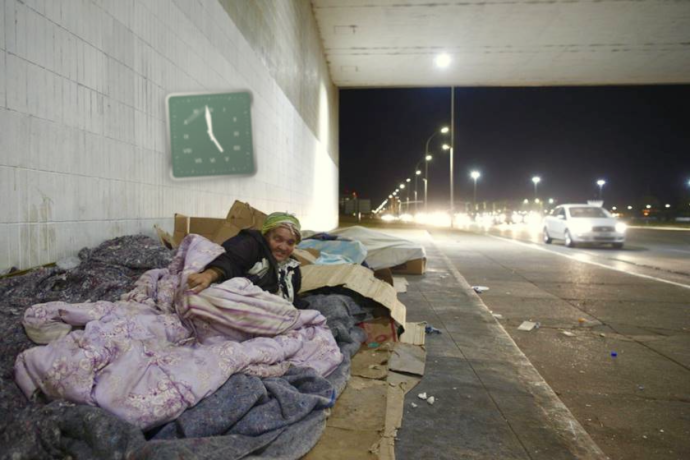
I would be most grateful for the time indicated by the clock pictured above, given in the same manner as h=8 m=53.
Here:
h=4 m=59
